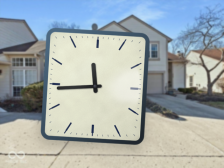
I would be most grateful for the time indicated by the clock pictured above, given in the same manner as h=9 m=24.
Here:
h=11 m=44
